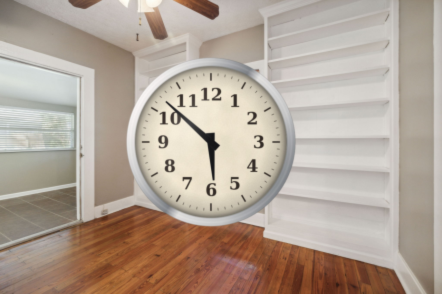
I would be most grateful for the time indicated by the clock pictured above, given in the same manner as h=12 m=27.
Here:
h=5 m=52
